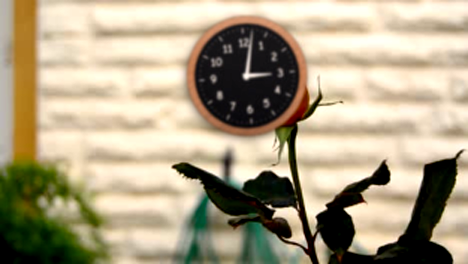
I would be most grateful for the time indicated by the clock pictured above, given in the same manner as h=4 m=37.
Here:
h=3 m=2
